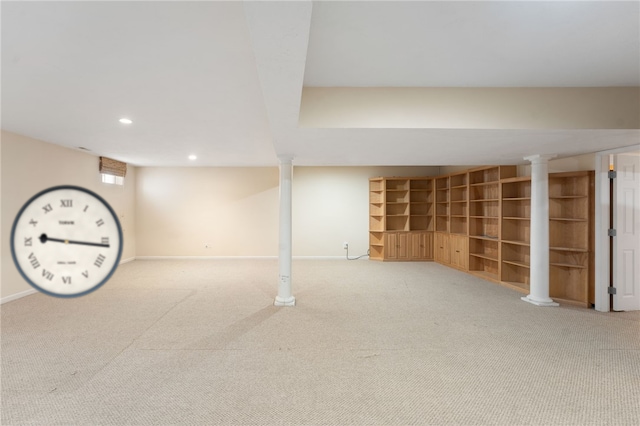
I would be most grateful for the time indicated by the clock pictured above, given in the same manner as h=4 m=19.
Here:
h=9 m=16
